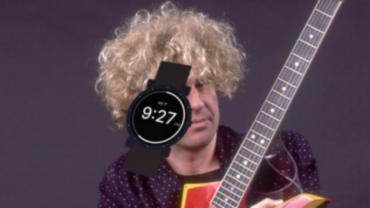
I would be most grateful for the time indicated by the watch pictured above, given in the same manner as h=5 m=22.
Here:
h=9 m=27
